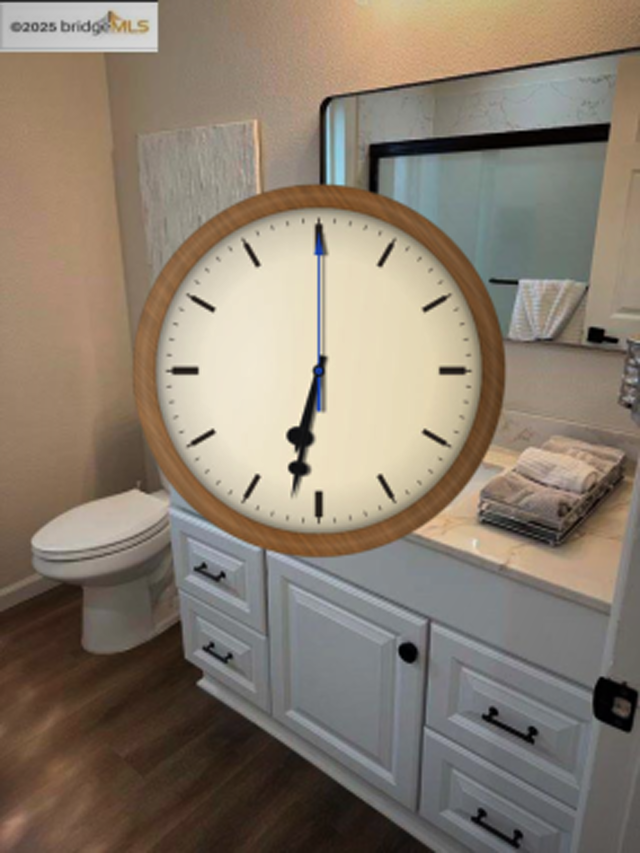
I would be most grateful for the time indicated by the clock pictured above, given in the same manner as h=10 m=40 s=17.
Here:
h=6 m=32 s=0
